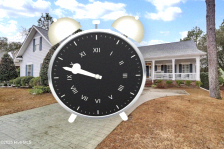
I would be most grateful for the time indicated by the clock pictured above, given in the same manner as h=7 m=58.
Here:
h=9 m=48
